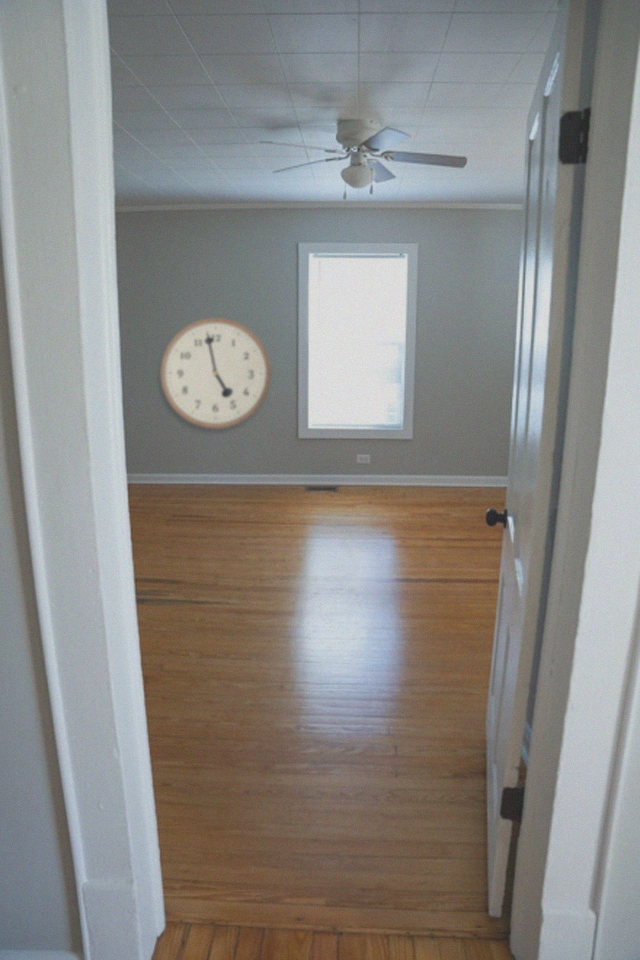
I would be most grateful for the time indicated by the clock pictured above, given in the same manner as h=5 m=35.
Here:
h=4 m=58
